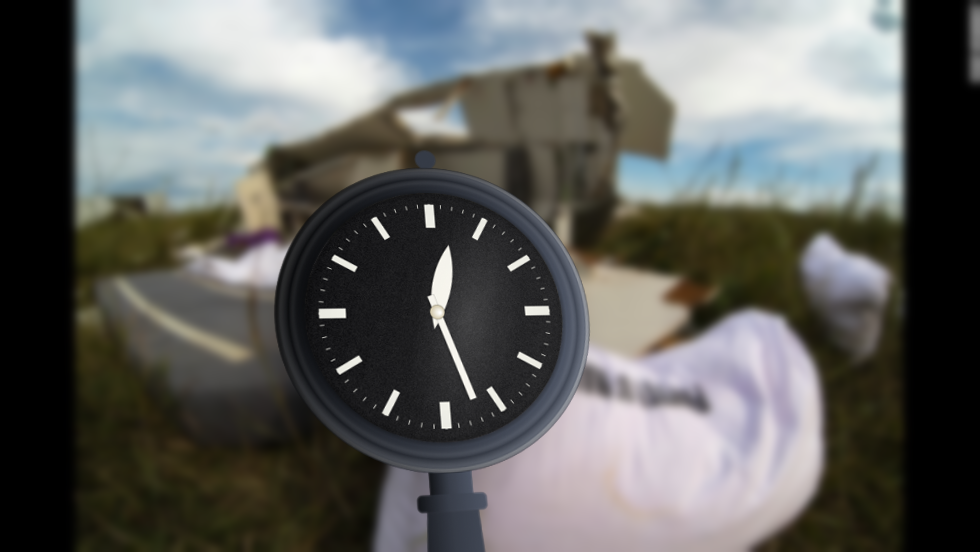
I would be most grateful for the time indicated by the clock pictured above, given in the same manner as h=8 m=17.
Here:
h=12 m=27
